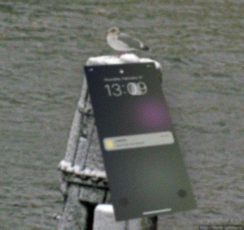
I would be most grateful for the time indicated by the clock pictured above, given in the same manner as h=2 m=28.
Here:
h=13 m=9
